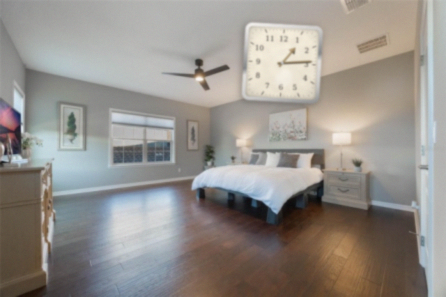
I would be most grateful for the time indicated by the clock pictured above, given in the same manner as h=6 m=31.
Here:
h=1 m=14
